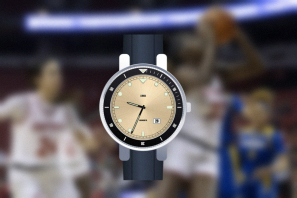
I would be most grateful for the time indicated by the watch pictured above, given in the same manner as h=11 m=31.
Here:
h=9 m=34
